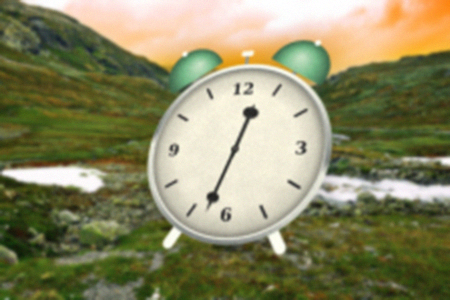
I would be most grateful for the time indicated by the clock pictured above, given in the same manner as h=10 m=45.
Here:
h=12 m=33
